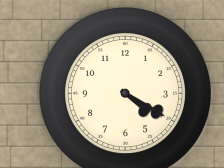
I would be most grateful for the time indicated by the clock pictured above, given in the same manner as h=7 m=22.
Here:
h=4 m=20
